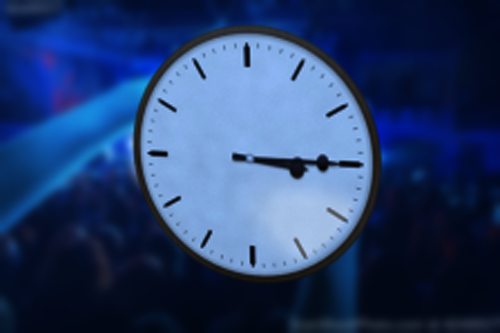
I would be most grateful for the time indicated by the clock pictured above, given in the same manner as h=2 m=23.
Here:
h=3 m=15
